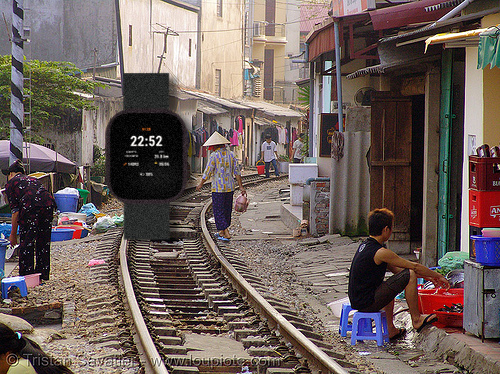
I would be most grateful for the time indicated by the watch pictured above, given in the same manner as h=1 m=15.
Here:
h=22 m=52
